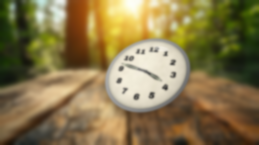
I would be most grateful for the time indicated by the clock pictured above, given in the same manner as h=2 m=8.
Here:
h=3 m=47
